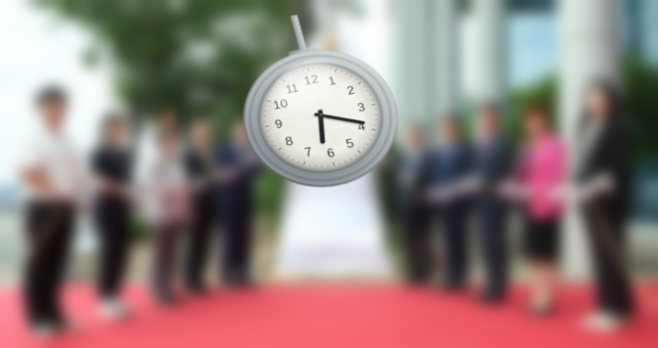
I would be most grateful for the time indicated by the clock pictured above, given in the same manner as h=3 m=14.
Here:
h=6 m=19
